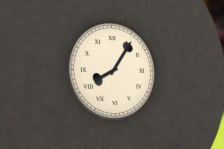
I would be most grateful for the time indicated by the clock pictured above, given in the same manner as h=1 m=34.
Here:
h=8 m=6
